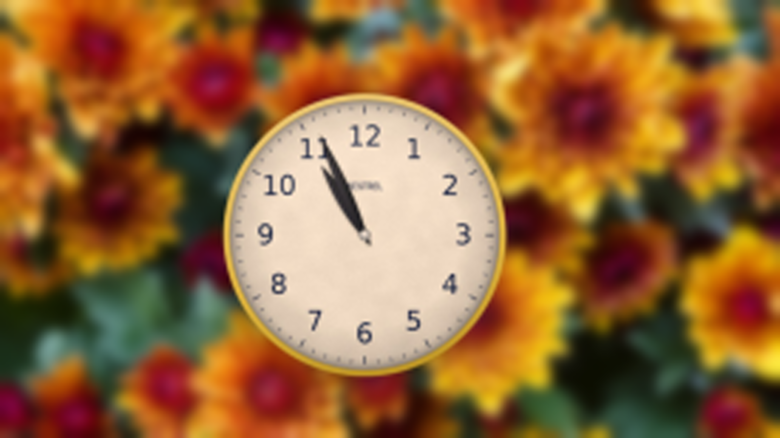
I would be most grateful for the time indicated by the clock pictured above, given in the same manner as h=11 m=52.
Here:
h=10 m=56
